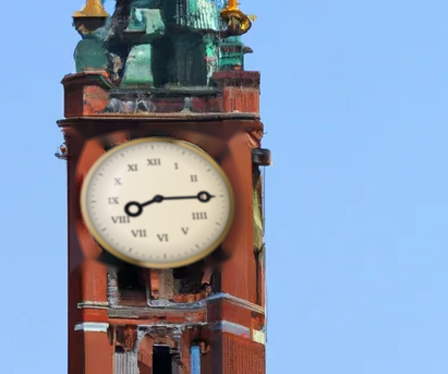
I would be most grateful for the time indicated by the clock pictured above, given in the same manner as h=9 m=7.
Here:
h=8 m=15
